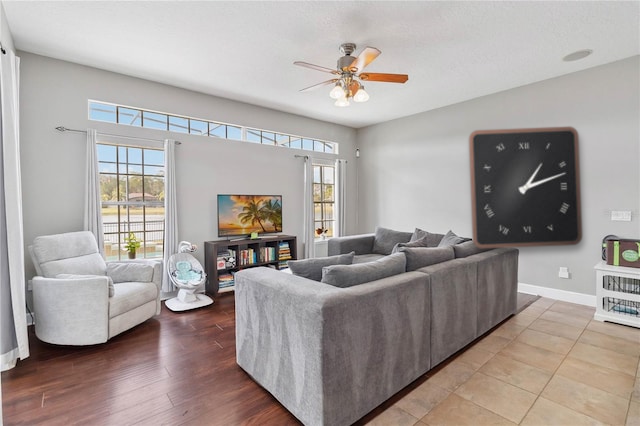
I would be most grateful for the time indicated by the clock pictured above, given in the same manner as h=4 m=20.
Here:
h=1 m=12
